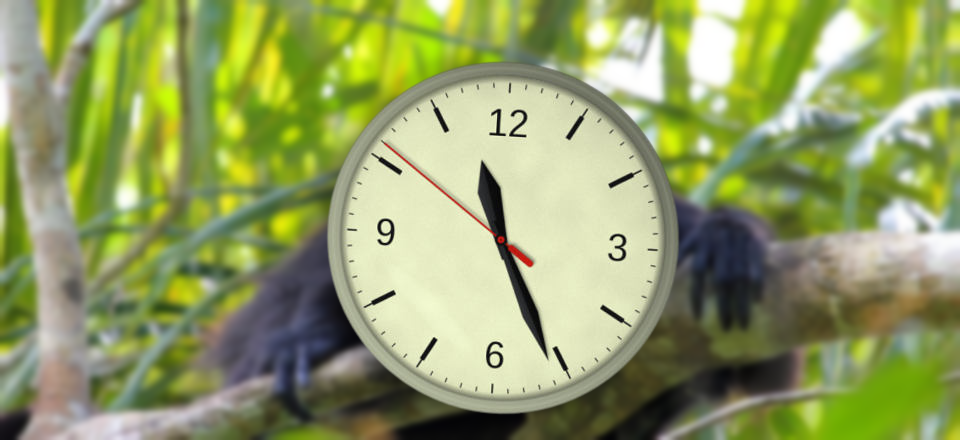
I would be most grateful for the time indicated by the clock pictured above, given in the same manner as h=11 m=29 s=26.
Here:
h=11 m=25 s=51
